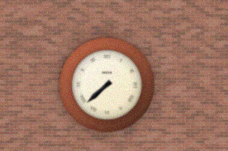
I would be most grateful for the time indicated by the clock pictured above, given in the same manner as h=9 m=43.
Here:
h=7 m=38
